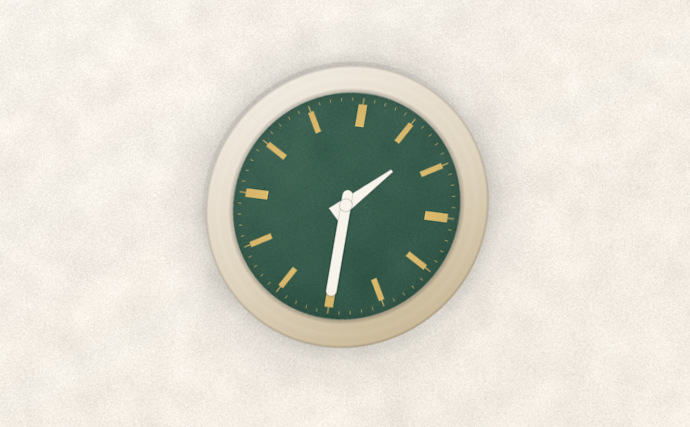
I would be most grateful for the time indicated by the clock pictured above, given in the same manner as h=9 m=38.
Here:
h=1 m=30
